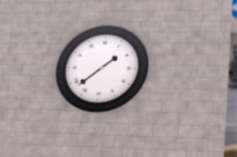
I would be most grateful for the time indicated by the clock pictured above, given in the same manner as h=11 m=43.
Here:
h=1 m=38
